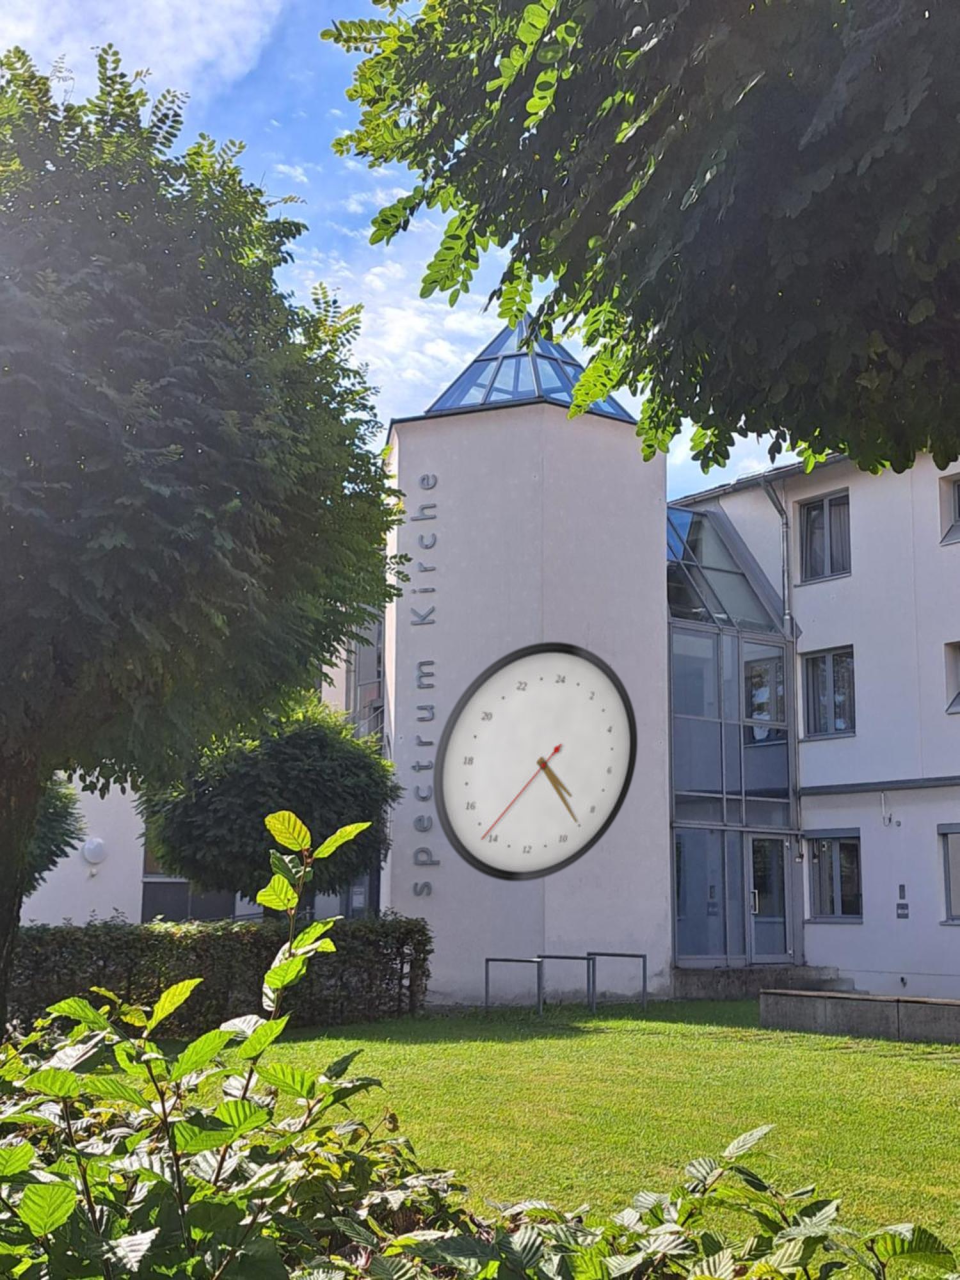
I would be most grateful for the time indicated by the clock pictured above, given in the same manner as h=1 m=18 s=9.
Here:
h=8 m=22 s=36
